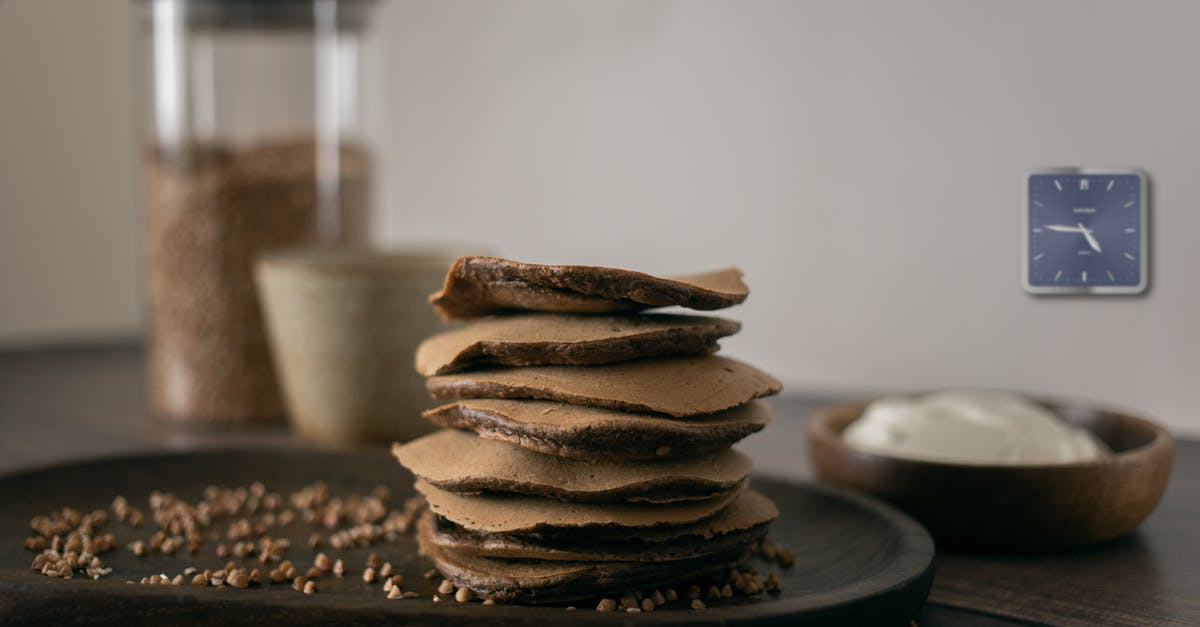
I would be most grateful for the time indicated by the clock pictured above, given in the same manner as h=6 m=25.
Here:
h=4 m=46
